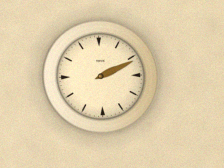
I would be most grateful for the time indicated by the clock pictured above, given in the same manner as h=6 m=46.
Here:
h=2 m=11
